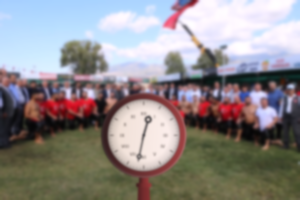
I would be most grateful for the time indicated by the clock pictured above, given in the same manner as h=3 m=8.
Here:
h=12 m=32
